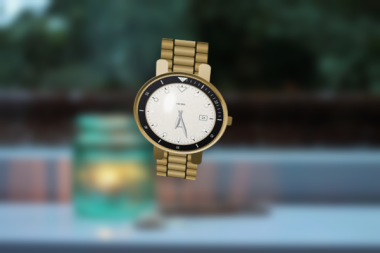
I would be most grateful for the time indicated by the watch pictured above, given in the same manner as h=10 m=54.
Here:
h=6 m=27
